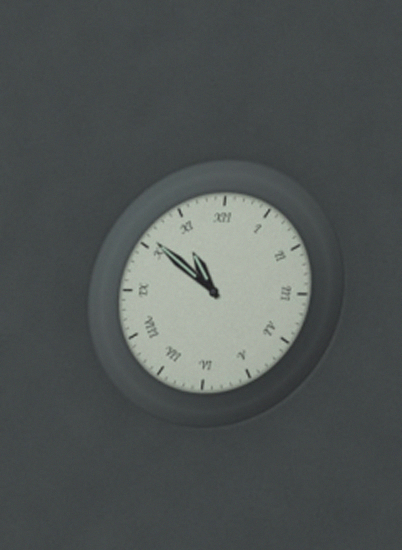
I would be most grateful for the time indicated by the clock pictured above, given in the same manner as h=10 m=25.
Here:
h=10 m=51
